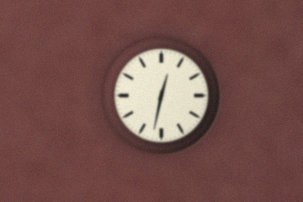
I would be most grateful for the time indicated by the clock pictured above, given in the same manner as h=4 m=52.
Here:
h=12 m=32
